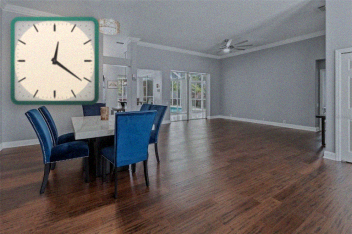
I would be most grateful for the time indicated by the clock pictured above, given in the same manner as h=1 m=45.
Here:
h=12 m=21
